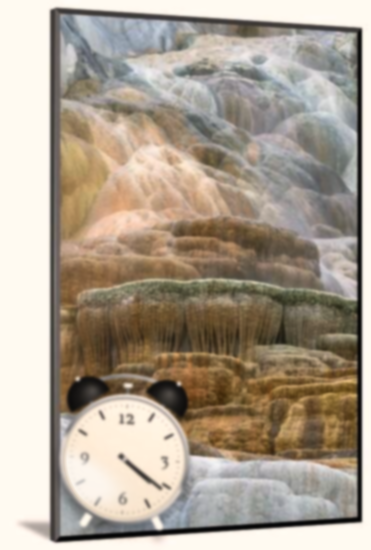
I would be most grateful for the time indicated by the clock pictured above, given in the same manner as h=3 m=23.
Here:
h=4 m=21
